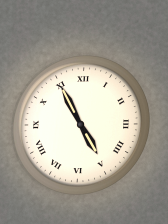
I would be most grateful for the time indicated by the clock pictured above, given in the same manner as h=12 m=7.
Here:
h=4 m=55
